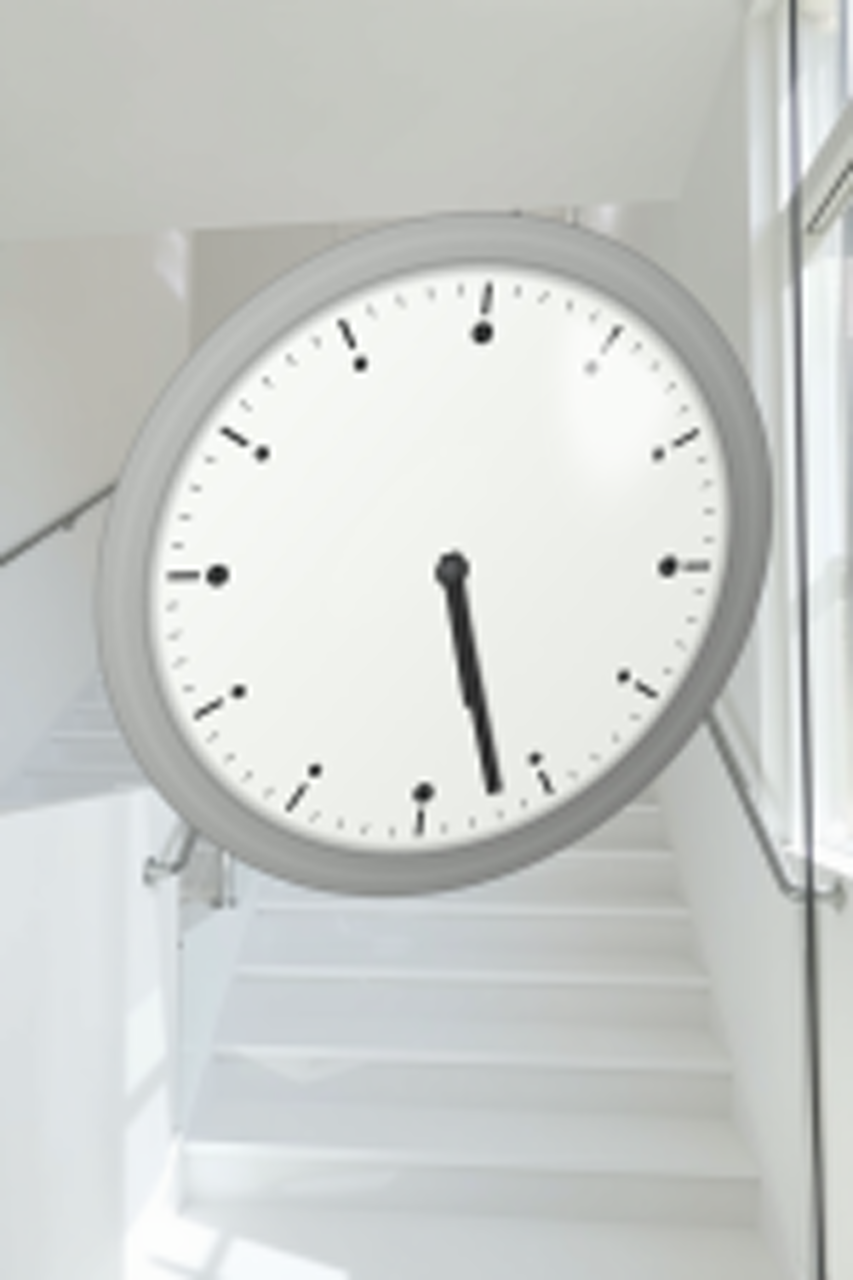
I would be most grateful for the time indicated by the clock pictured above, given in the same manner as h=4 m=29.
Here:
h=5 m=27
